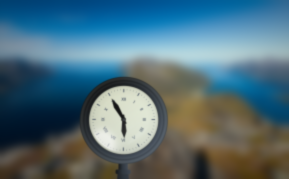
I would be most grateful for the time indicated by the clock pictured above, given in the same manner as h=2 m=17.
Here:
h=5 m=55
